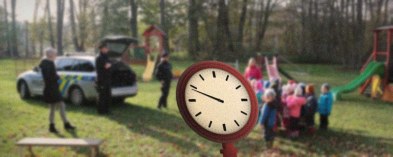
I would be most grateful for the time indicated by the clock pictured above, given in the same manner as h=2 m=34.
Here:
h=9 m=49
